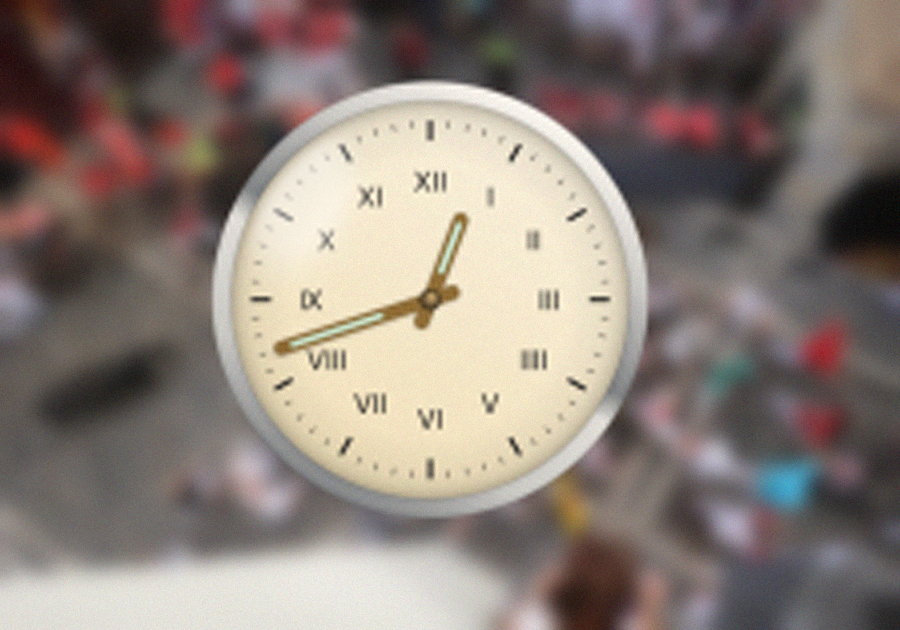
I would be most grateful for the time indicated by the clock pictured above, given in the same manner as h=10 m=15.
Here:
h=12 m=42
